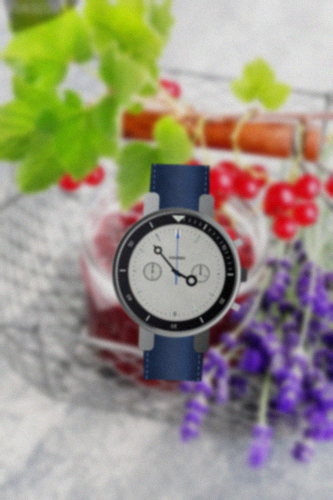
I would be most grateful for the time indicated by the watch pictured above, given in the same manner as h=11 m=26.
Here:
h=3 m=53
